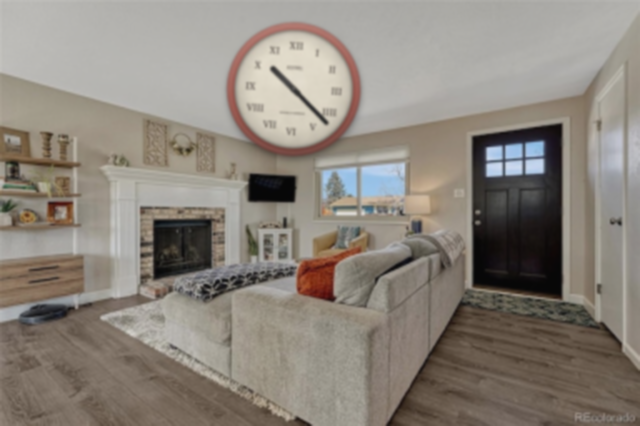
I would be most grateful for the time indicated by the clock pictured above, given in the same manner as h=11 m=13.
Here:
h=10 m=22
